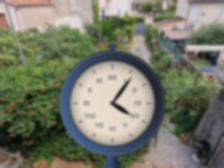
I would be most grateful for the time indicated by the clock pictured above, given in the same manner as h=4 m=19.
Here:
h=4 m=6
